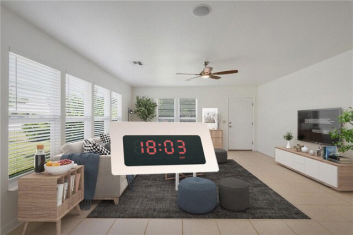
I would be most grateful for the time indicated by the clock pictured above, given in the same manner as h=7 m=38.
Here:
h=18 m=3
